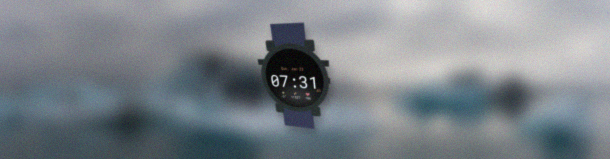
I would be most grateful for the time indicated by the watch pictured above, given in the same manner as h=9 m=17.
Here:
h=7 m=31
